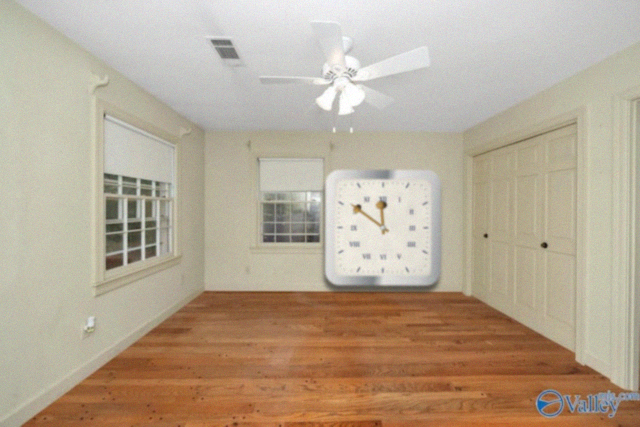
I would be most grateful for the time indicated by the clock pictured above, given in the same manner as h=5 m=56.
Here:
h=11 m=51
